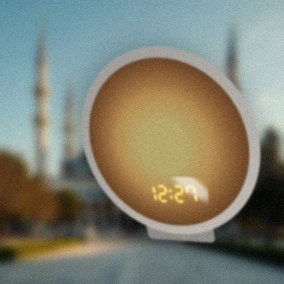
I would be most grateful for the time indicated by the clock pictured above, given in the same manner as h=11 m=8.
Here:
h=12 m=27
